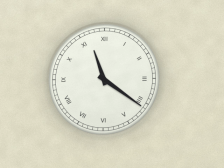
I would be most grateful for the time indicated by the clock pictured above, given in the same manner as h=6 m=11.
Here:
h=11 m=21
